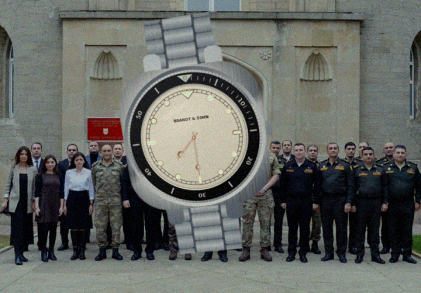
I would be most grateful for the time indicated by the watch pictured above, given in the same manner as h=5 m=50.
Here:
h=7 m=30
